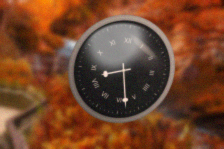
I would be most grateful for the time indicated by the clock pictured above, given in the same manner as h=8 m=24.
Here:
h=8 m=28
